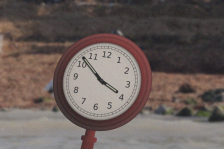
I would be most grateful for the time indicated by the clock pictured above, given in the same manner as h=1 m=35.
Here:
h=3 m=52
